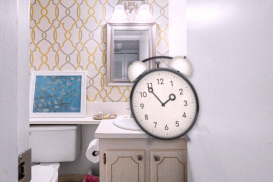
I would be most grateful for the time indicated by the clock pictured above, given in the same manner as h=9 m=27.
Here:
h=1 m=54
